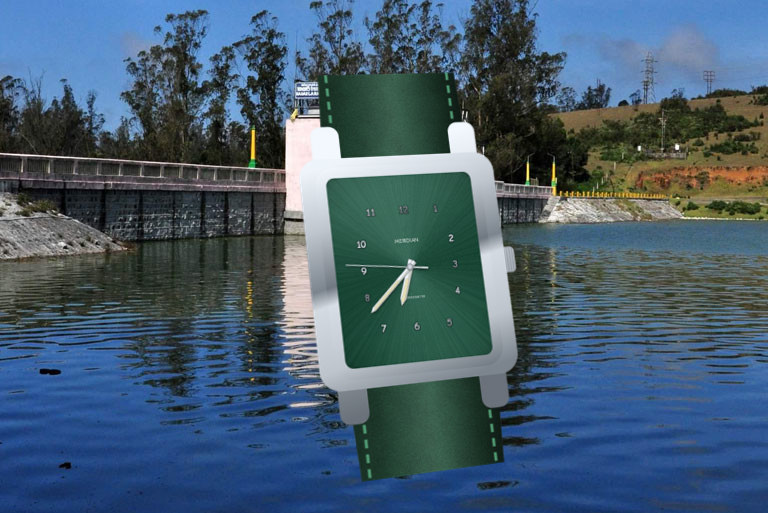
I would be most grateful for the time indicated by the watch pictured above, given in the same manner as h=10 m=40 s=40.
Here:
h=6 m=37 s=46
